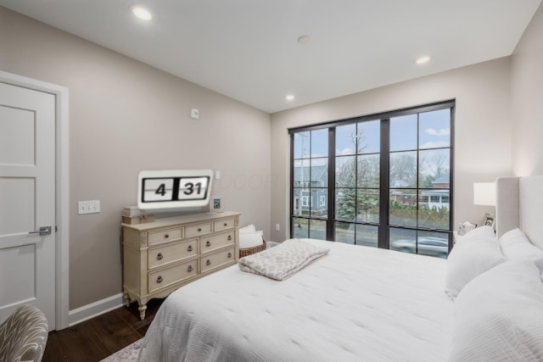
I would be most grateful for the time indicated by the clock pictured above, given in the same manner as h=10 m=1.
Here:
h=4 m=31
